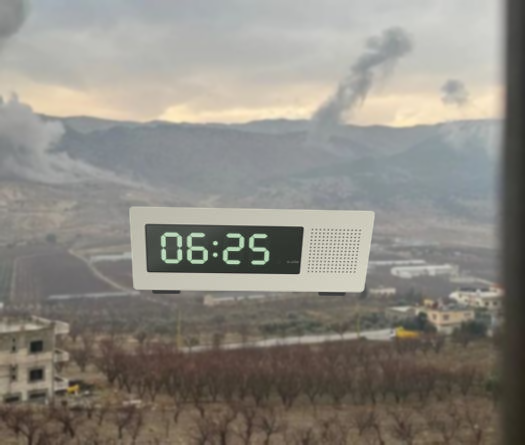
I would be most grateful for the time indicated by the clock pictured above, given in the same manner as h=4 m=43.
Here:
h=6 m=25
